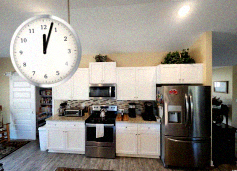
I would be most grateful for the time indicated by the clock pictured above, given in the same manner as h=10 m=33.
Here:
h=12 m=3
